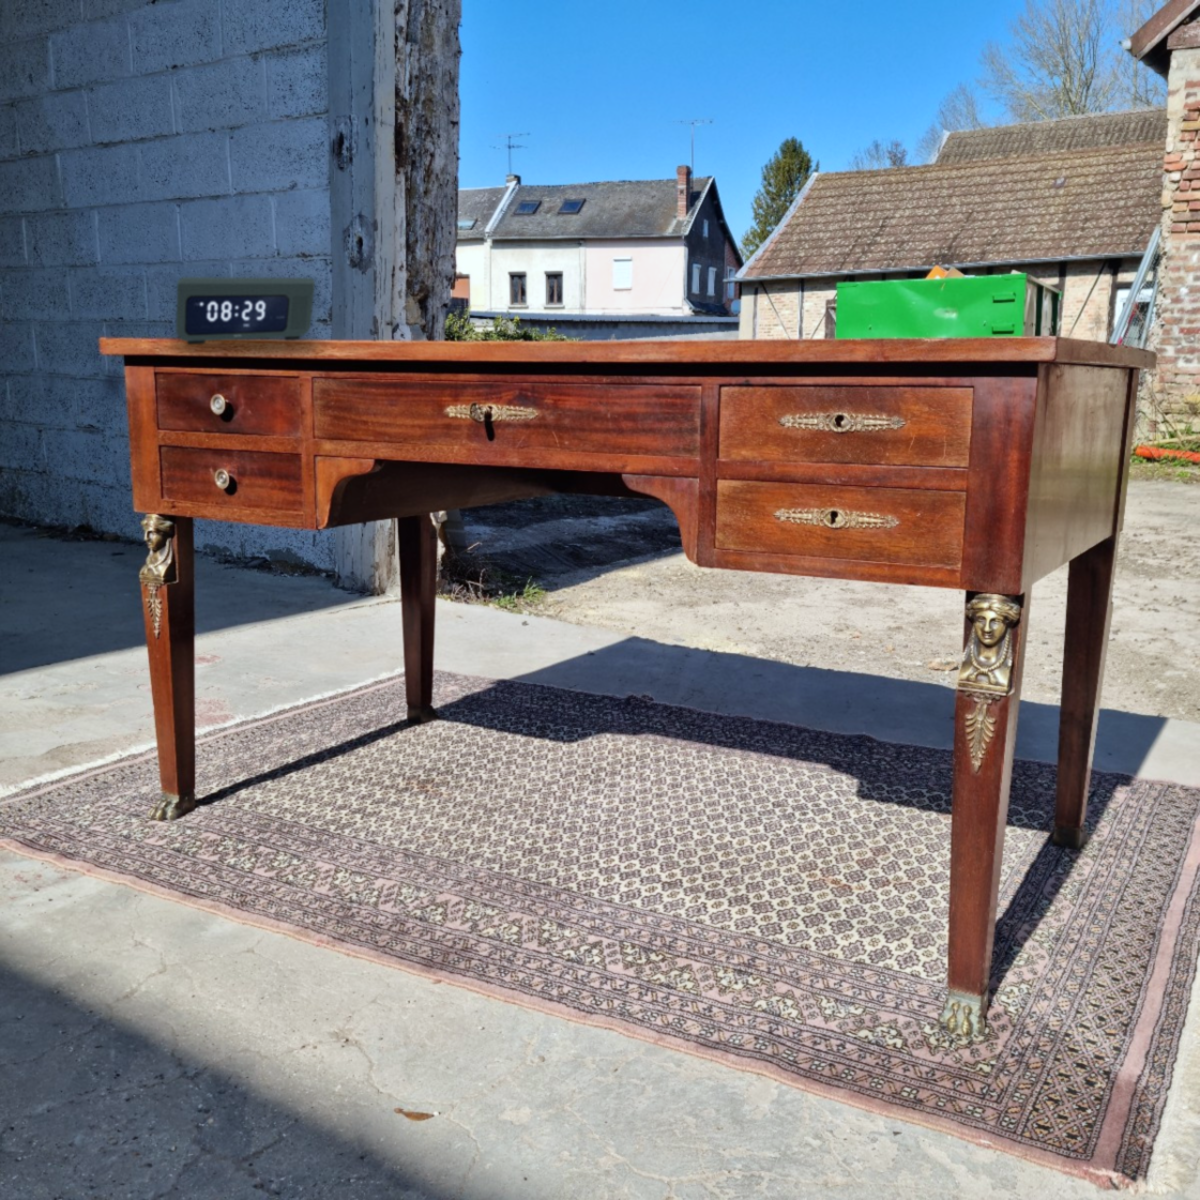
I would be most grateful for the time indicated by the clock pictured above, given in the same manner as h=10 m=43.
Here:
h=8 m=29
